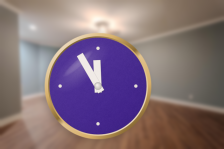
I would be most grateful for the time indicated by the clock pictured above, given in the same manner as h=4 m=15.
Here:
h=11 m=55
